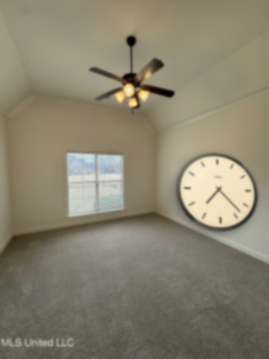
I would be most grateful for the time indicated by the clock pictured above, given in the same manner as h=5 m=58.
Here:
h=7 m=23
